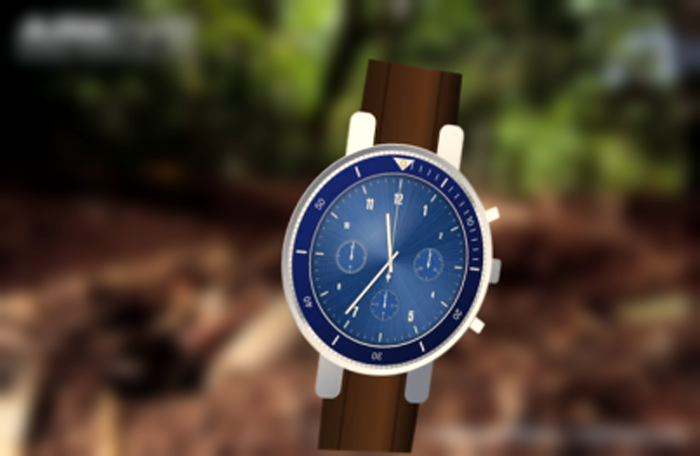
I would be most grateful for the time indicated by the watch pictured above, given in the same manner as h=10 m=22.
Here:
h=11 m=36
